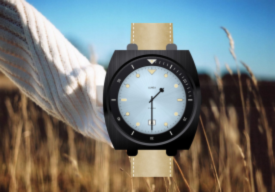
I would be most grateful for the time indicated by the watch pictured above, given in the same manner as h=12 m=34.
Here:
h=1 m=30
